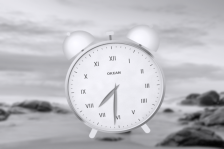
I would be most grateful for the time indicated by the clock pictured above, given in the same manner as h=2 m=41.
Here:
h=7 m=31
